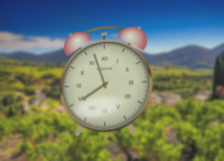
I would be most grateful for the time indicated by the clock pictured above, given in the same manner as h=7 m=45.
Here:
h=7 m=57
